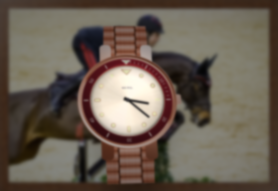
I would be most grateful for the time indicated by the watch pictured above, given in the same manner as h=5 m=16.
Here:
h=3 m=22
